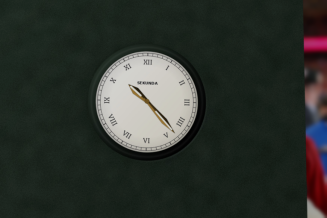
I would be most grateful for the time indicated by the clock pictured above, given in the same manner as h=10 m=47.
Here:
h=10 m=23
